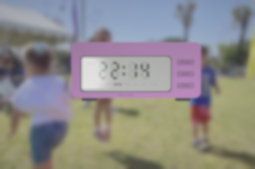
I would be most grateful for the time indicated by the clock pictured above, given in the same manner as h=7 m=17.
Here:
h=22 m=14
